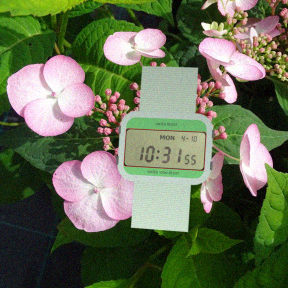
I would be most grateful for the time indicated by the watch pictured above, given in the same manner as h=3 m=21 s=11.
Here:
h=10 m=31 s=55
